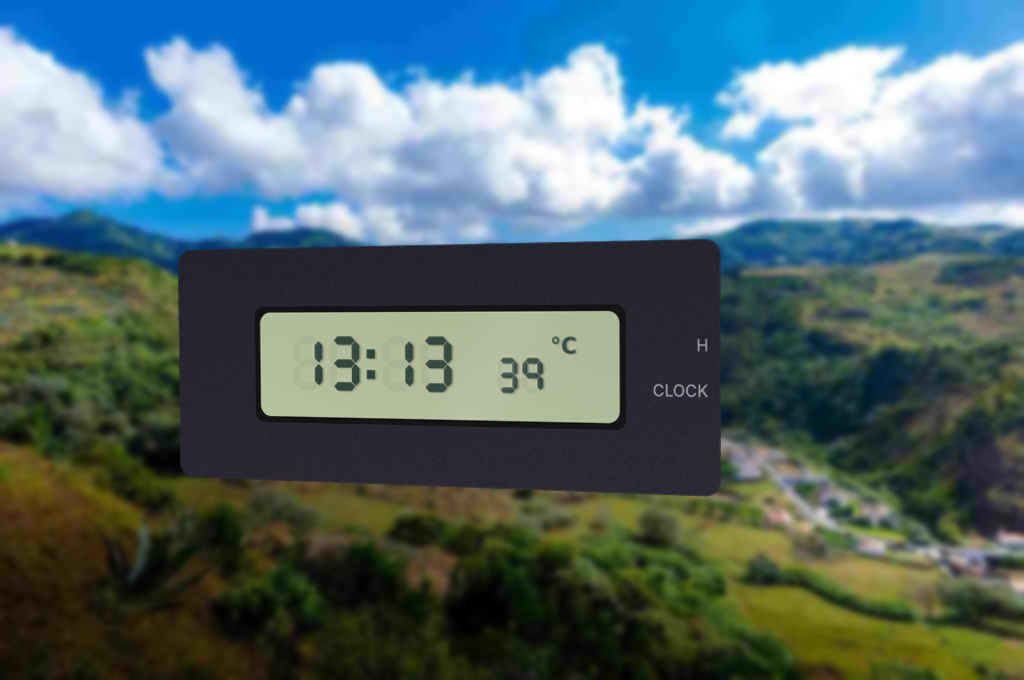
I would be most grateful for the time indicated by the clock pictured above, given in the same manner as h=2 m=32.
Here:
h=13 m=13
